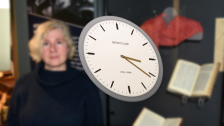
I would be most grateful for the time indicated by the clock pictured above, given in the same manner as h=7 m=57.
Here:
h=3 m=21
